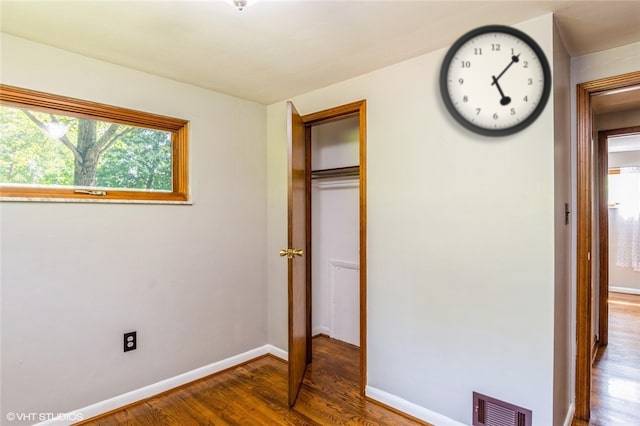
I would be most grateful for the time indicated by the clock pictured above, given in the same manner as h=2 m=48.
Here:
h=5 m=7
